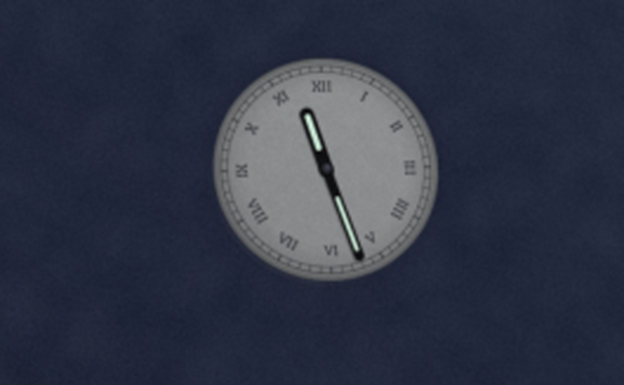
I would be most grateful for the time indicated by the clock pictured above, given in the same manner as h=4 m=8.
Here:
h=11 m=27
